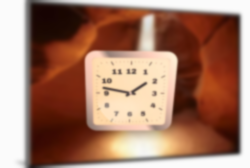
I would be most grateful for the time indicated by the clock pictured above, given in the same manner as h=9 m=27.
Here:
h=1 m=47
